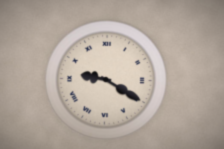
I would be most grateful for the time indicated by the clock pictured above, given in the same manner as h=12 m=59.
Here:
h=9 m=20
